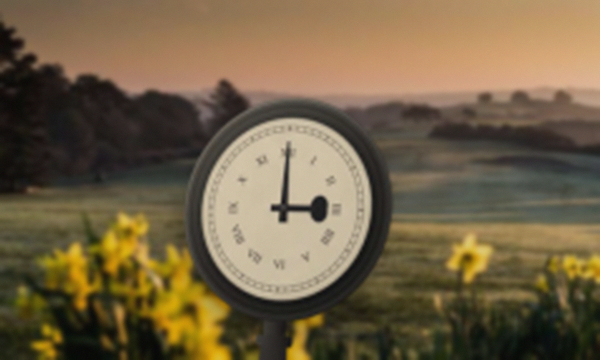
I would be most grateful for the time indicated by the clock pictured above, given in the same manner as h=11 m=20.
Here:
h=3 m=0
